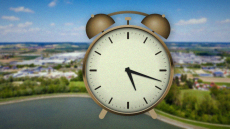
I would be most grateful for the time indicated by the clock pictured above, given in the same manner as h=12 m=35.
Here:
h=5 m=18
